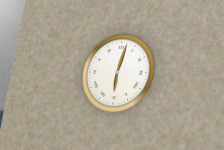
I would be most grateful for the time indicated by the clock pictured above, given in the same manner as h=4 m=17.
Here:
h=6 m=2
